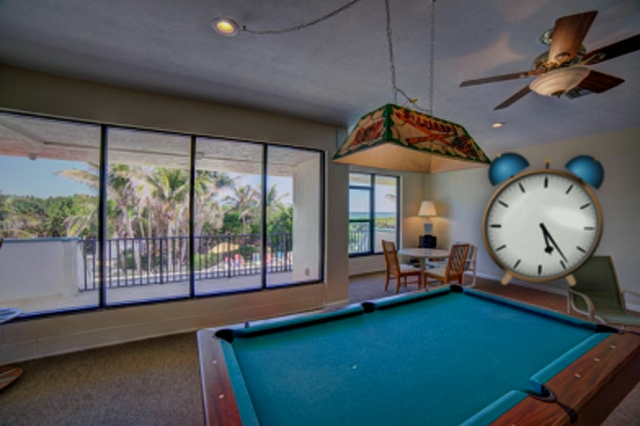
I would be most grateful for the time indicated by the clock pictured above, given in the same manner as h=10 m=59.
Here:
h=5 m=24
